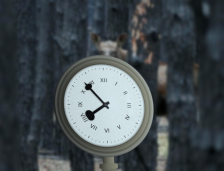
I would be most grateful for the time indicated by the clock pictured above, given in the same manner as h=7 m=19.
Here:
h=7 m=53
